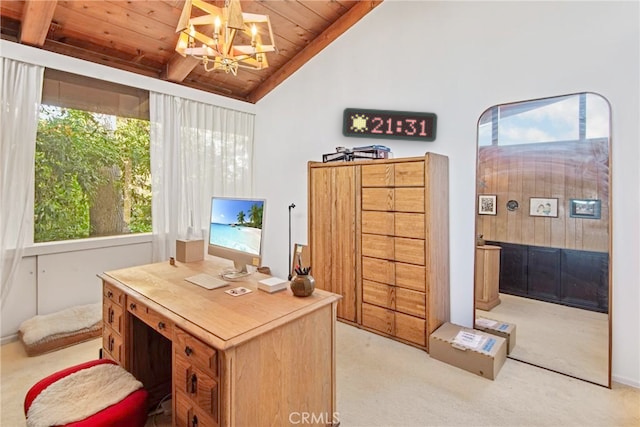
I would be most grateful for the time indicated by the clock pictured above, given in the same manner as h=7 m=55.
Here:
h=21 m=31
